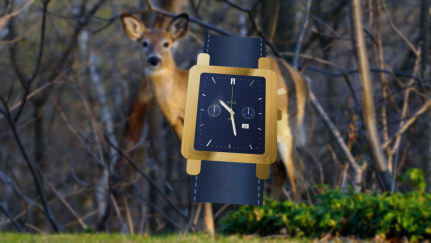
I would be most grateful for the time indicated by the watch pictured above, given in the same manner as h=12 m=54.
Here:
h=10 m=28
